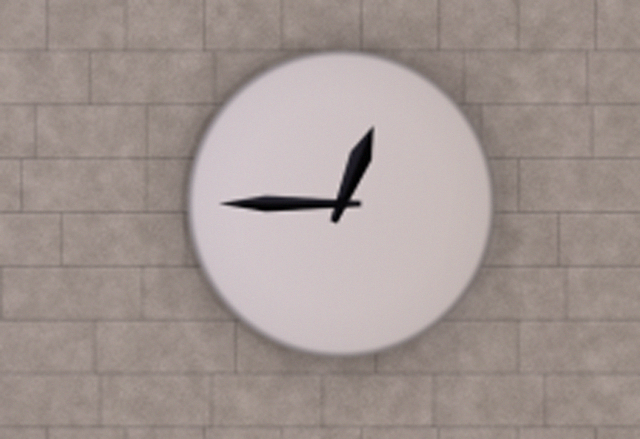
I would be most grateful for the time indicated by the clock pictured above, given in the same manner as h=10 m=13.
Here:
h=12 m=45
